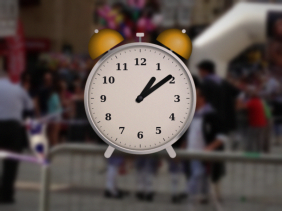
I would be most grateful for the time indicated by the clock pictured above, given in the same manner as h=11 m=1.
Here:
h=1 m=9
